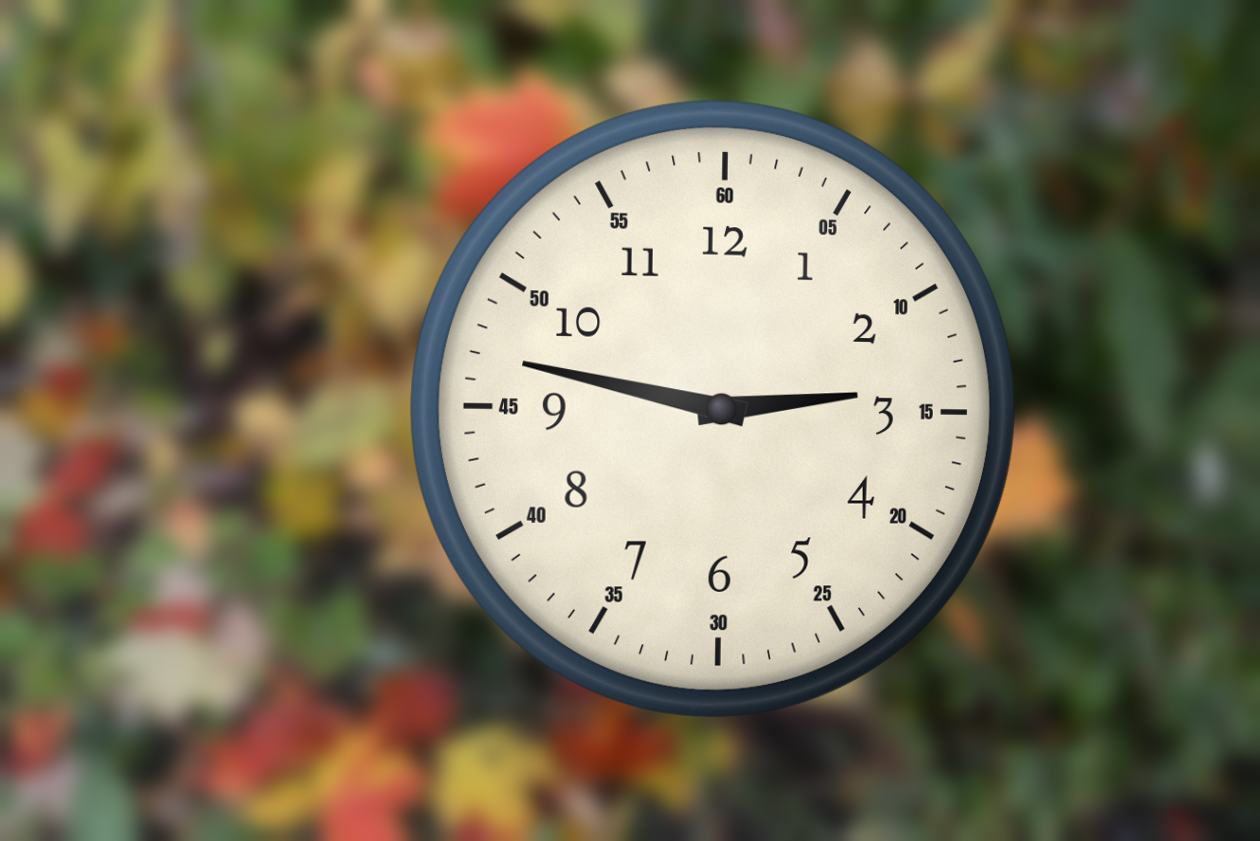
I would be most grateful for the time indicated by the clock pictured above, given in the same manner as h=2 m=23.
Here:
h=2 m=47
